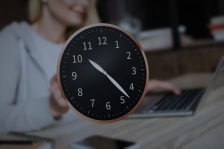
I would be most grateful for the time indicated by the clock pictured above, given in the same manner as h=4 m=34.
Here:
h=10 m=23
